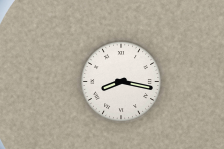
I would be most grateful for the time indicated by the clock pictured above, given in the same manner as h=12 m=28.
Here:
h=8 m=17
